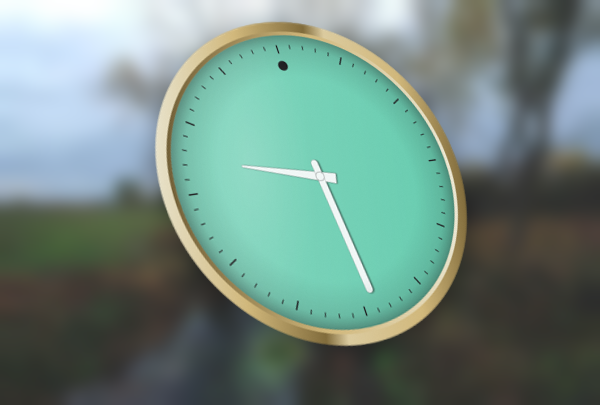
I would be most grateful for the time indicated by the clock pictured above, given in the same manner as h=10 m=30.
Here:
h=9 m=29
